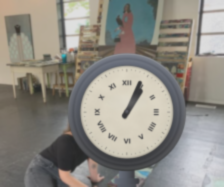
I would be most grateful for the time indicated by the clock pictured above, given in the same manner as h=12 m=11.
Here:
h=1 m=4
